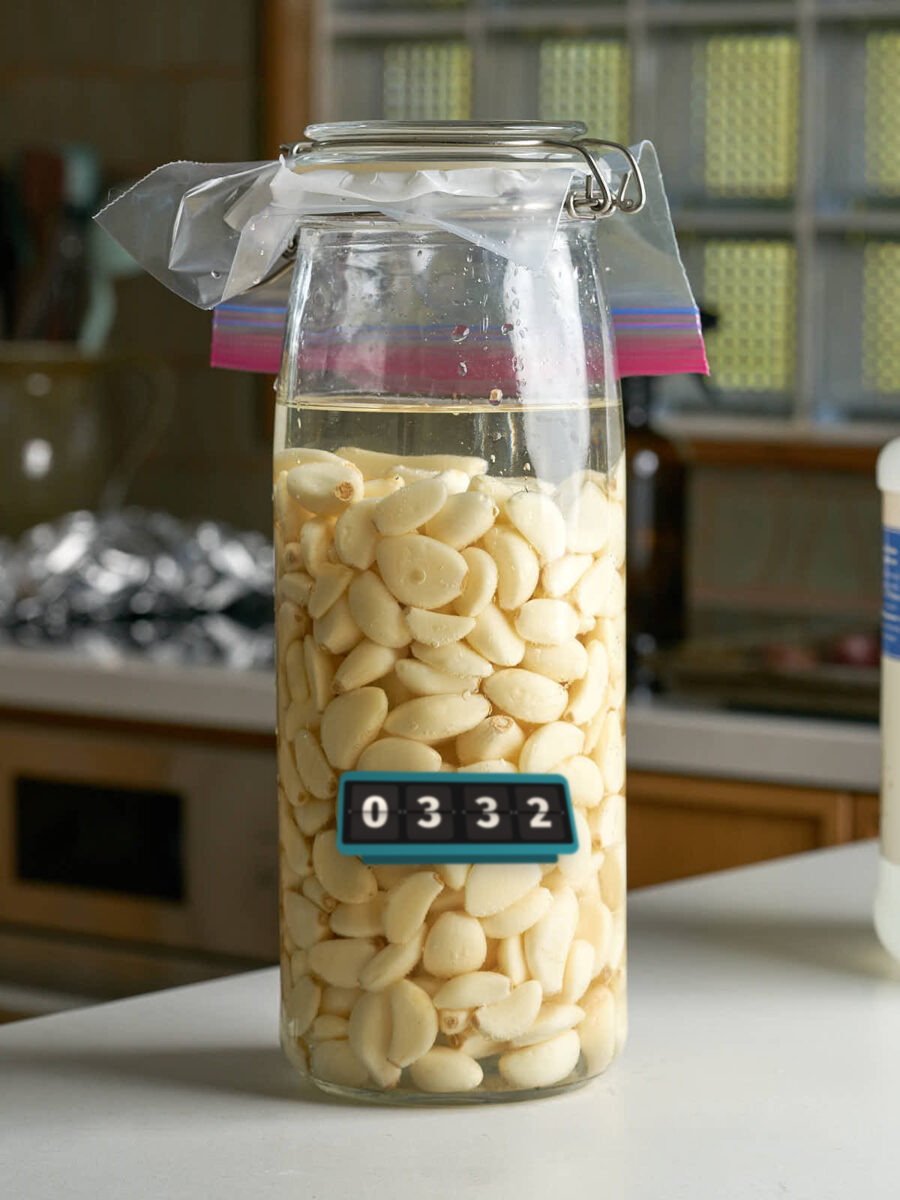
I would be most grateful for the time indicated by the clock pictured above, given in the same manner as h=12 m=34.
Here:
h=3 m=32
